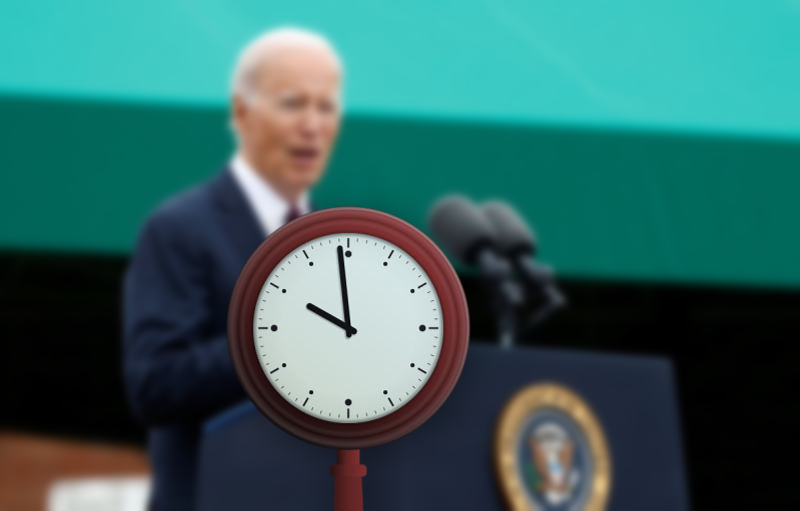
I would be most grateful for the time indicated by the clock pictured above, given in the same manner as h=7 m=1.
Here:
h=9 m=59
